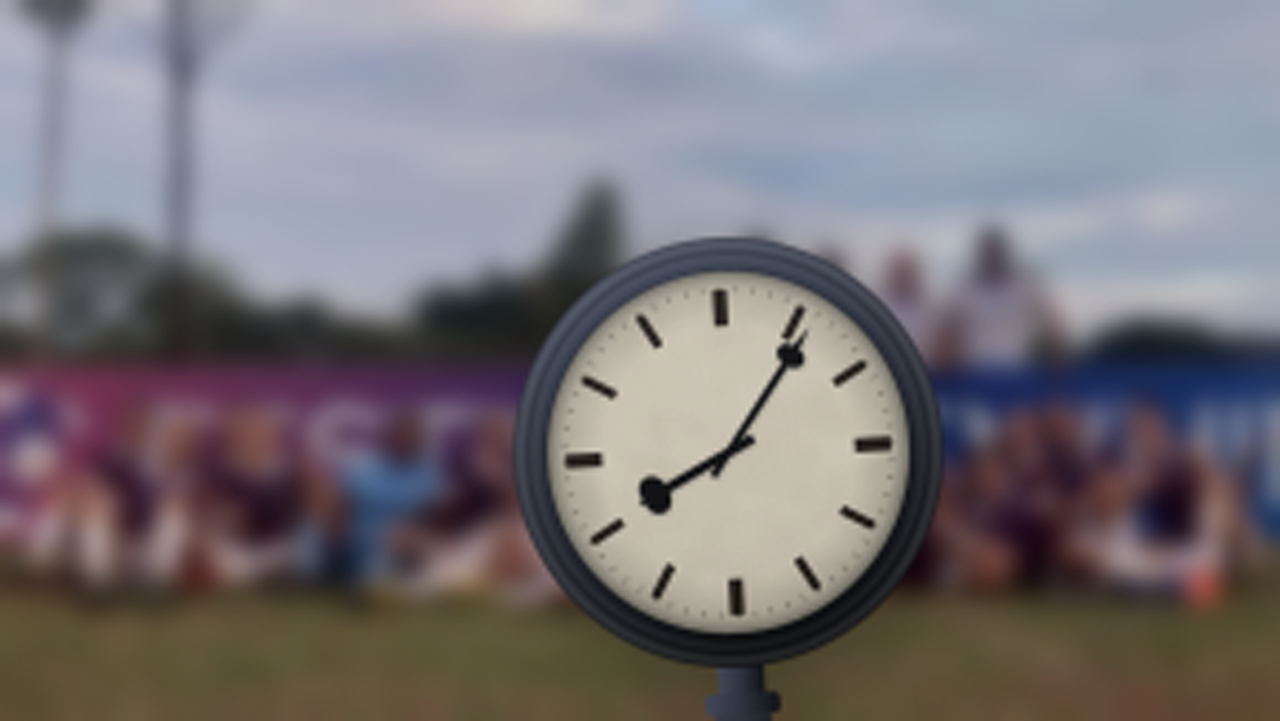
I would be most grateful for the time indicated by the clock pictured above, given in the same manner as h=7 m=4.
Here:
h=8 m=6
